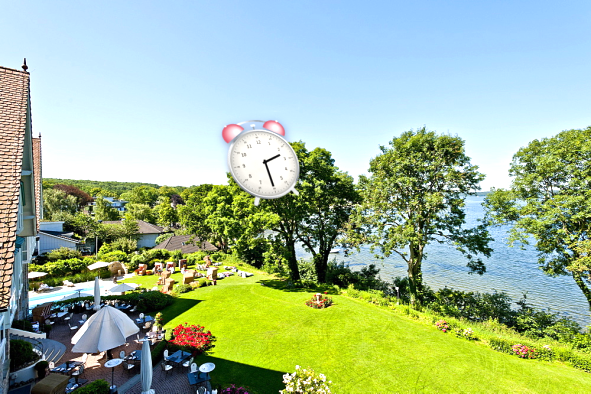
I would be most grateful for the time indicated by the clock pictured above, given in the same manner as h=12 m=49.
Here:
h=2 m=30
